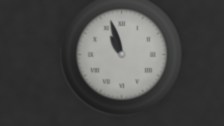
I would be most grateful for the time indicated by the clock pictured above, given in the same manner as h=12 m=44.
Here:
h=10 m=57
